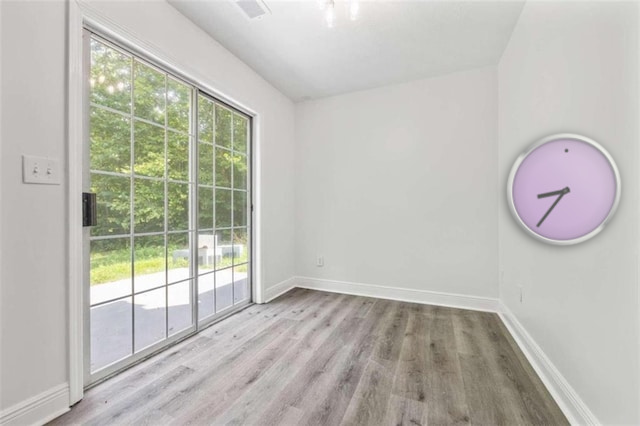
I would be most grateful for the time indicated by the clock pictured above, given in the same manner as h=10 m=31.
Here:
h=8 m=36
